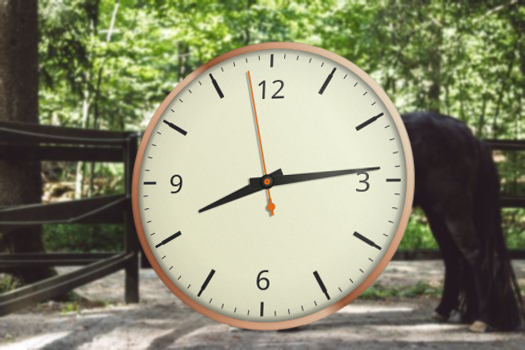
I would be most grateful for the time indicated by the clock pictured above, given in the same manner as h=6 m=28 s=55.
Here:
h=8 m=13 s=58
